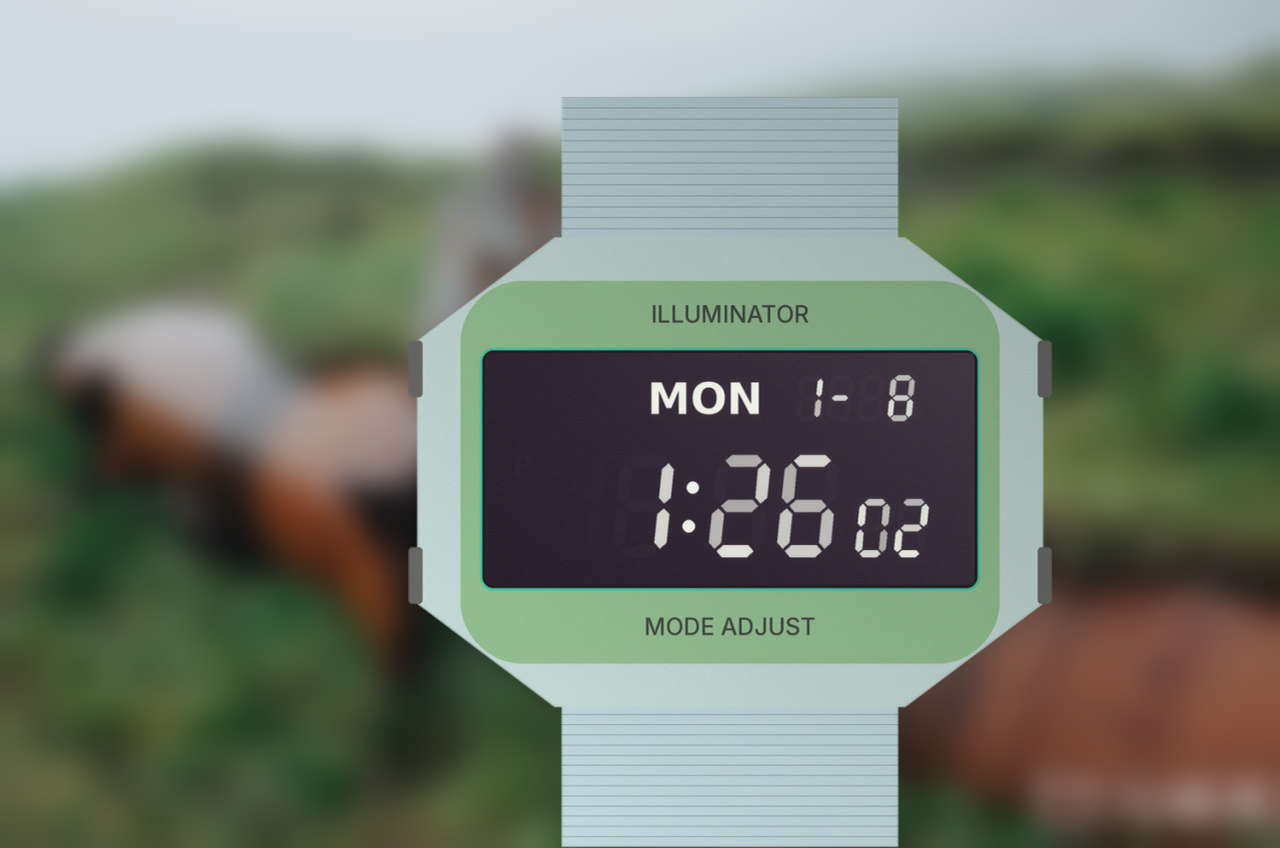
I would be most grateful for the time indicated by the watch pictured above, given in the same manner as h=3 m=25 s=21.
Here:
h=1 m=26 s=2
